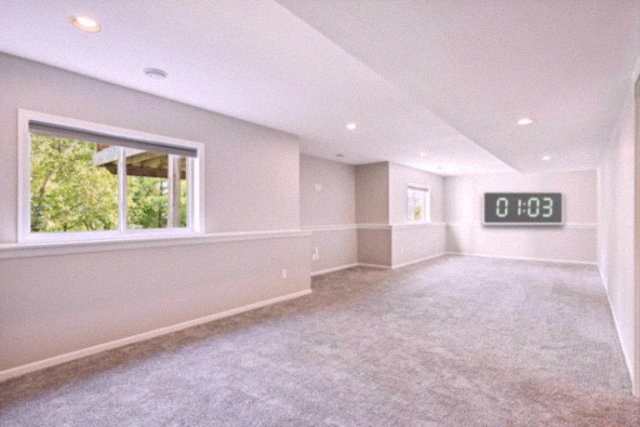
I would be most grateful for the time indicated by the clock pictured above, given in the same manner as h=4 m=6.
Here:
h=1 m=3
